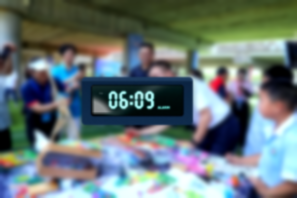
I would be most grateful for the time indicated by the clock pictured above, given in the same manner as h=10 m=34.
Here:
h=6 m=9
